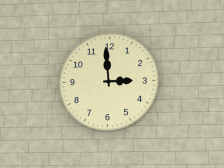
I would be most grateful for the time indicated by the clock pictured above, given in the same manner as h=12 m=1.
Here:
h=2 m=59
